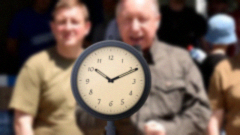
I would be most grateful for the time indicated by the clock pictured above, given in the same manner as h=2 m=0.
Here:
h=10 m=11
